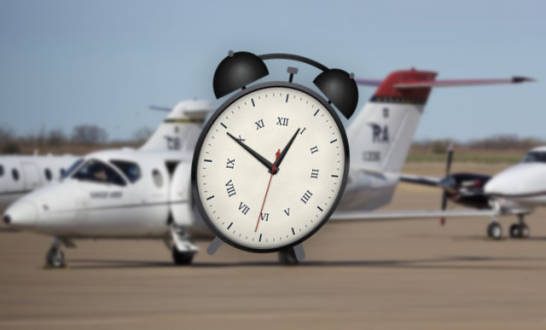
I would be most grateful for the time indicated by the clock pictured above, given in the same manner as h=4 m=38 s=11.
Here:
h=12 m=49 s=31
